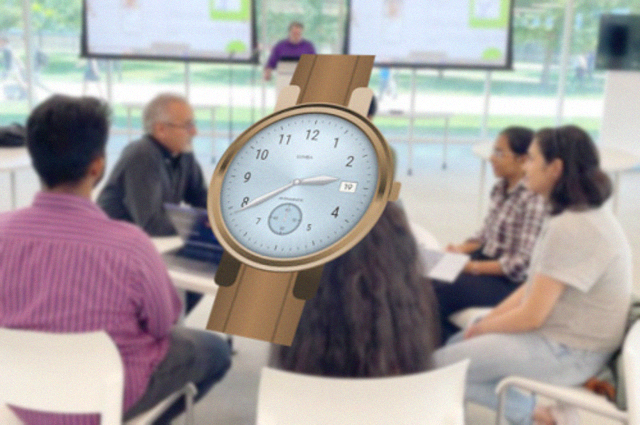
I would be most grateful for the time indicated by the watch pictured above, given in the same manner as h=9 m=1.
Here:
h=2 m=39
